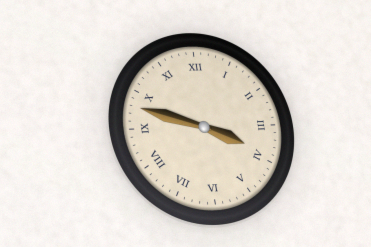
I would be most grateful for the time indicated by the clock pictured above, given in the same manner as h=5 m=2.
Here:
h=3 m=48
